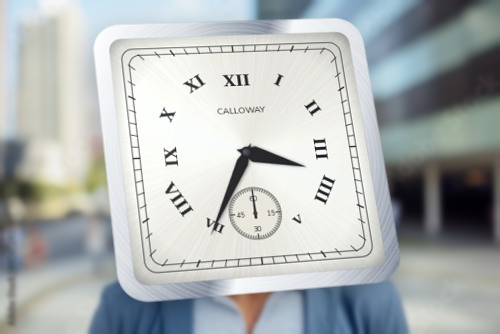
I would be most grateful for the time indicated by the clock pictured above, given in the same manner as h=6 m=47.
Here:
h=3 m=35
